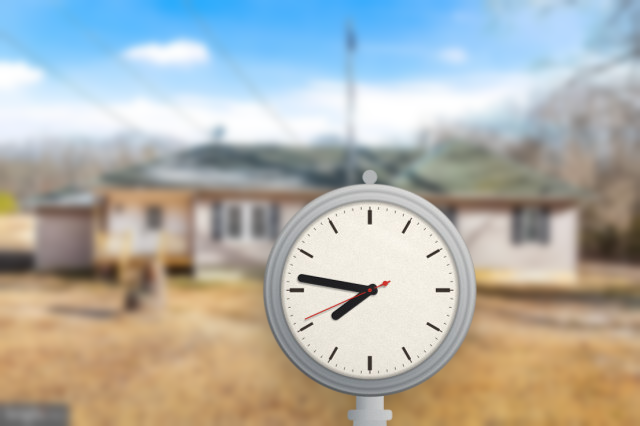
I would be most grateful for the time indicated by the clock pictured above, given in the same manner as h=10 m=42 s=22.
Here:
h=7 m=46 s=41
